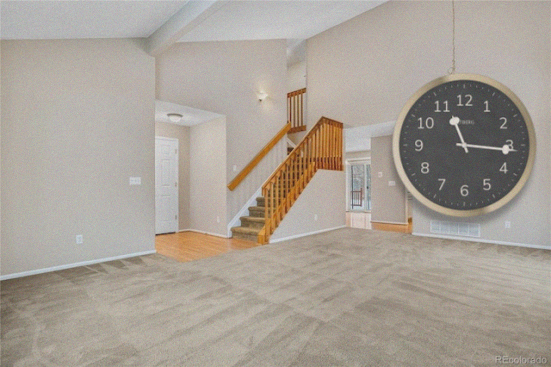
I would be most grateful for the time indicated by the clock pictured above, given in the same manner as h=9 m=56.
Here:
h=11 m=16
